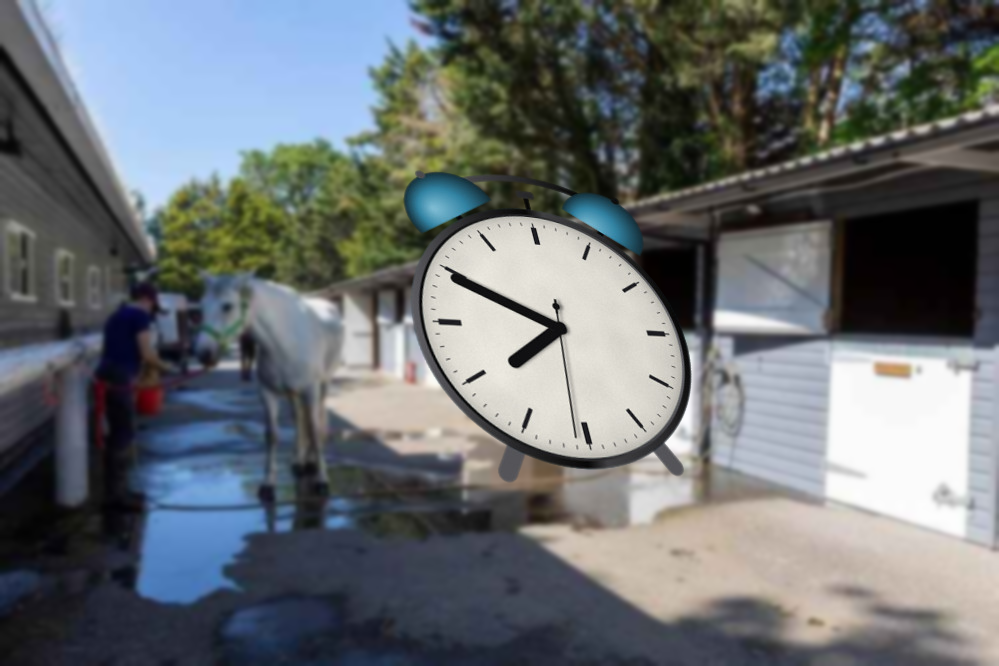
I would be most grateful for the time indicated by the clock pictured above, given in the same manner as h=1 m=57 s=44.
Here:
h=7 m=49 s=31
